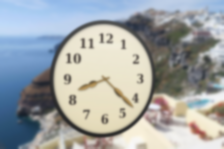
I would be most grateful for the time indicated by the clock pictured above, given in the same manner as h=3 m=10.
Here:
h=8 m=22
